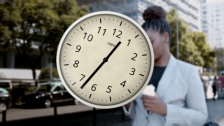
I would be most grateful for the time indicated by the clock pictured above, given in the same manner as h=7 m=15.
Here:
h=12 m=33
